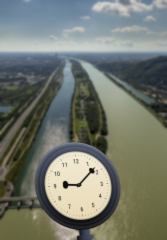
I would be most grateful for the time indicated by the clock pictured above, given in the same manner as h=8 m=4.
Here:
h=9 m=8
